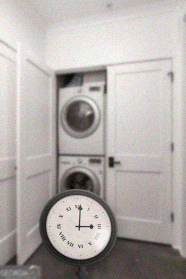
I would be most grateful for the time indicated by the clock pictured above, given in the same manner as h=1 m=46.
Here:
h=3 m=1
